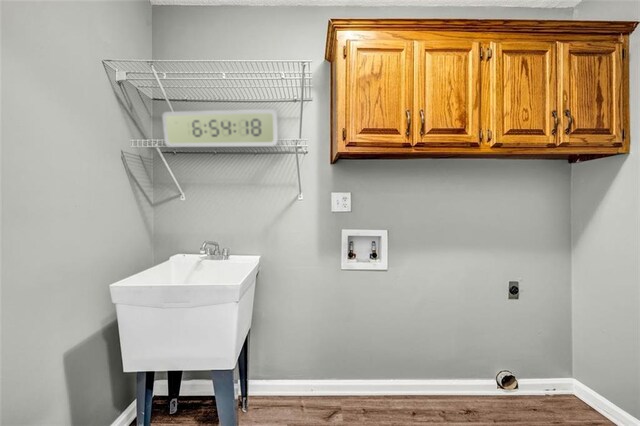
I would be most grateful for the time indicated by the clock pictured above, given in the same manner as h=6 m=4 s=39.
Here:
h=6 m=54 s=18
